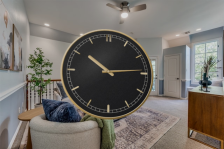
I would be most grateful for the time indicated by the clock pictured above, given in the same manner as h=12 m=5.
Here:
h=10 m=14
